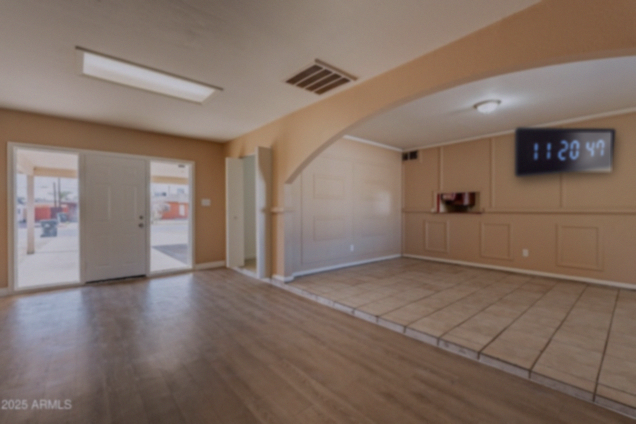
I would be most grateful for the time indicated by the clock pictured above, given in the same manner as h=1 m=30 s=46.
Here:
h=11 m=20 s=47
